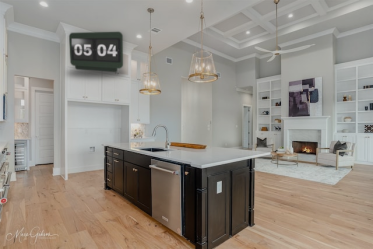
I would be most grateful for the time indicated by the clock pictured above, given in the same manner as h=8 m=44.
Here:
h=5 m=4
